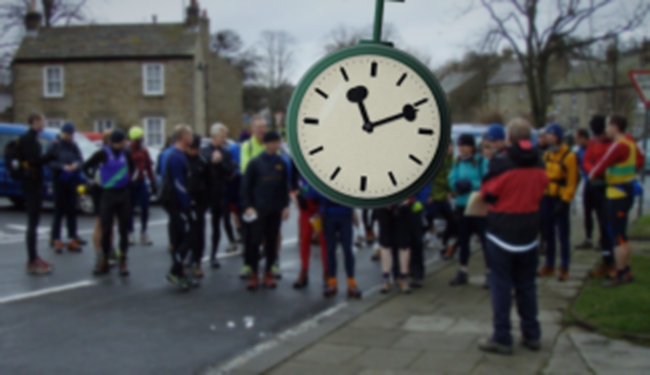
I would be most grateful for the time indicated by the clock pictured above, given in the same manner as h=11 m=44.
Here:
h=11 m=11
